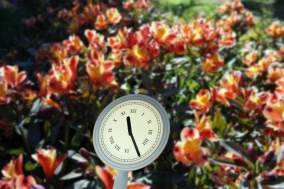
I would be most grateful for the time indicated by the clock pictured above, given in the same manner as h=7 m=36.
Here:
h=11 m=25
